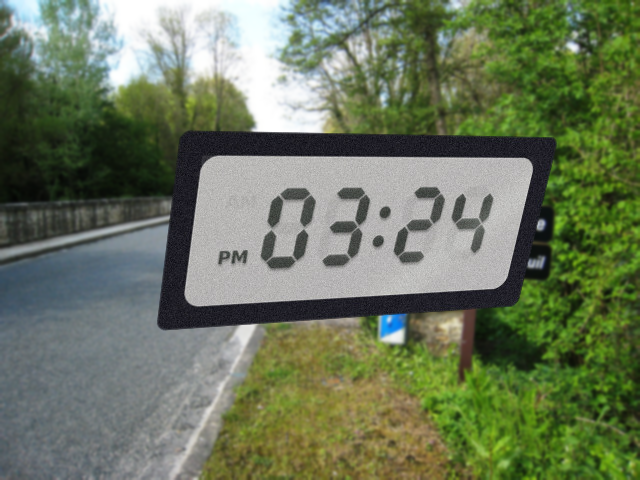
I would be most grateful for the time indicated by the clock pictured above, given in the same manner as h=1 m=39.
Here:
h=3 m=24
